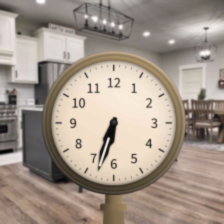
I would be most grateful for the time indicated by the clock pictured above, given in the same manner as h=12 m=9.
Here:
h=6 m=33
